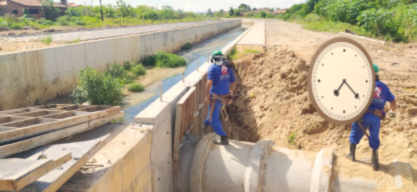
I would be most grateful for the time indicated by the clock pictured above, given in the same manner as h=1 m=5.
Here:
h=7 m=22
